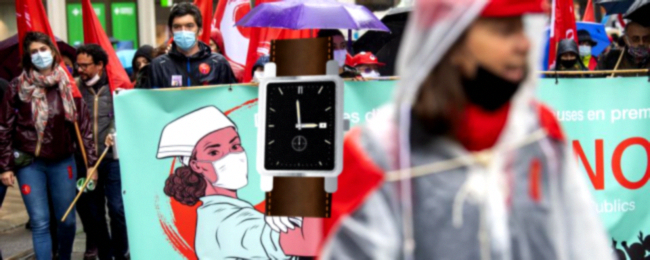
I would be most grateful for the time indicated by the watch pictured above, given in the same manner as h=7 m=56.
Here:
h=2 m=59
